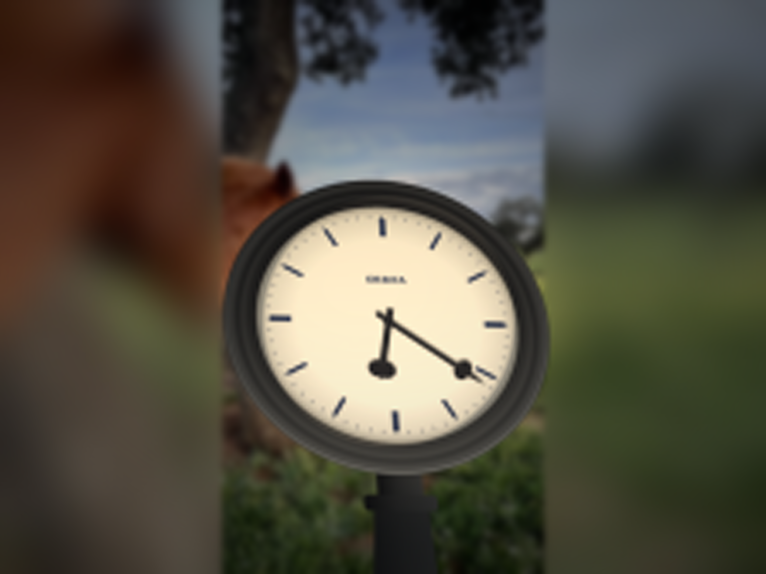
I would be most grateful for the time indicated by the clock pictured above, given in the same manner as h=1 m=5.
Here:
h=6 m=21
